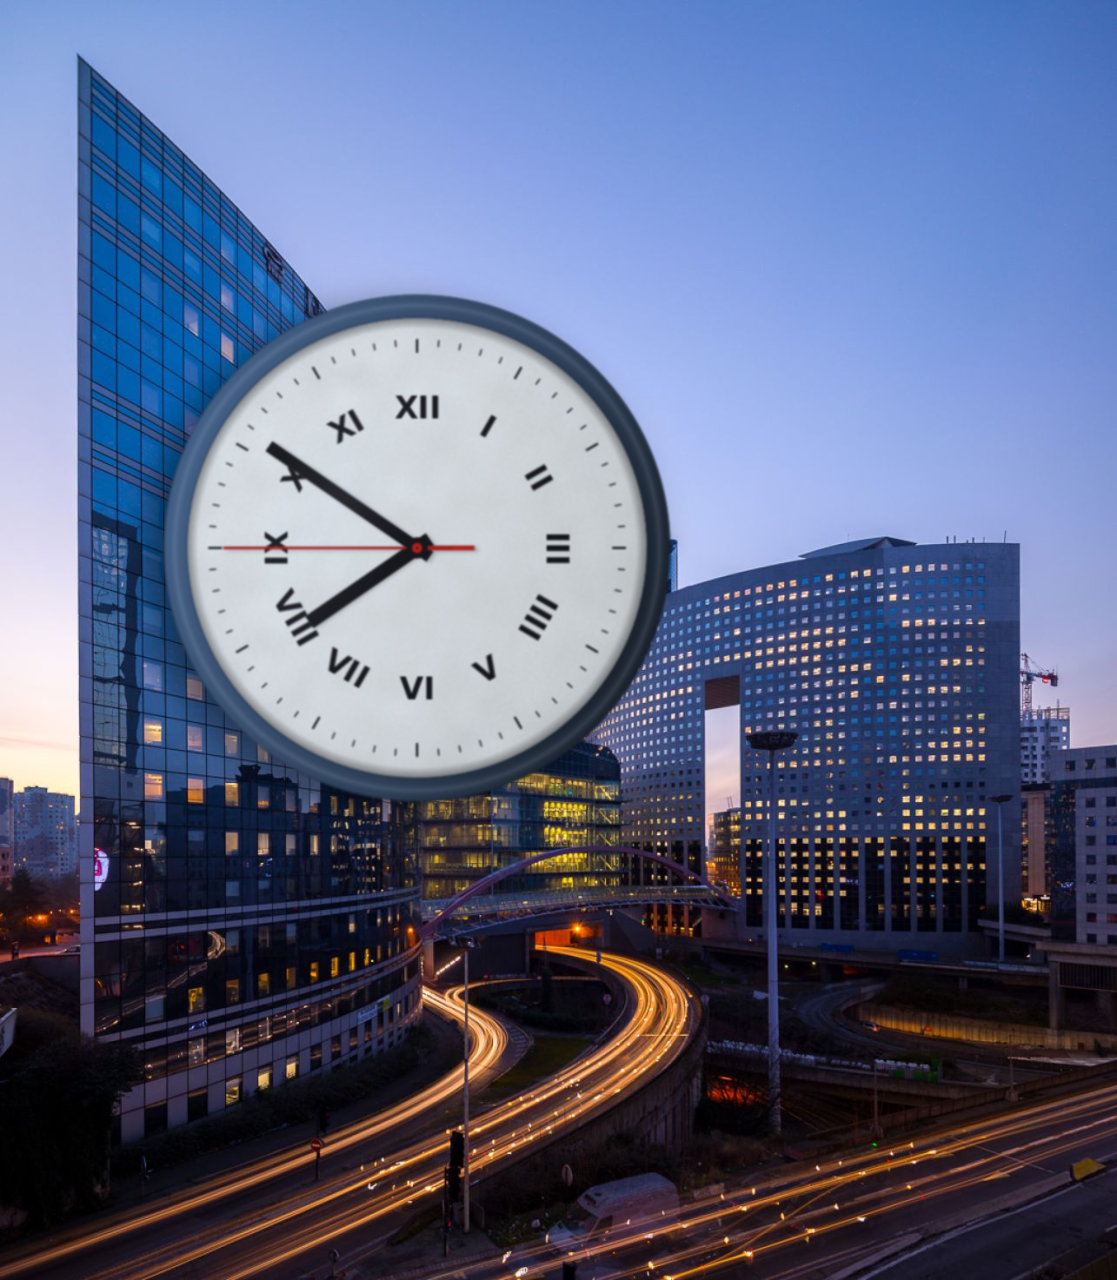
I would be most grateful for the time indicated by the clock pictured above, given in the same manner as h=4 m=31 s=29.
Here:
h=7 m=50 s=45
